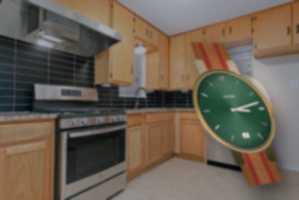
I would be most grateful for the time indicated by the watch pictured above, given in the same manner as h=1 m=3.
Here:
h=3 m=13
